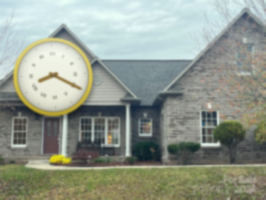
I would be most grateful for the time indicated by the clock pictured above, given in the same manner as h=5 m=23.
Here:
h=8 m=20
